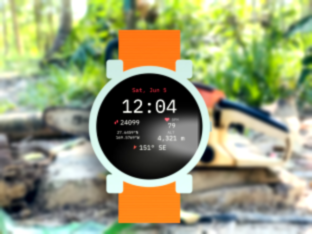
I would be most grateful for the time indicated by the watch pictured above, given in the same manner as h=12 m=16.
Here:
h=12 m=4
